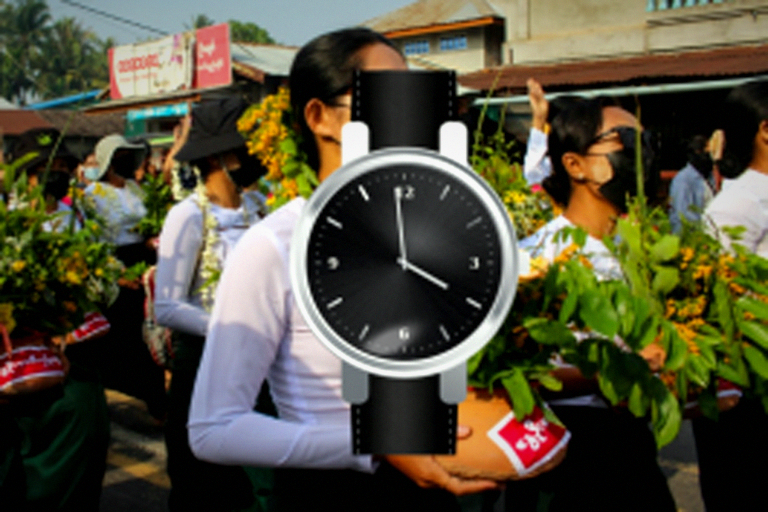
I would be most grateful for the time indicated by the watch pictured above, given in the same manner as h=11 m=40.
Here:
h=3 m=59
